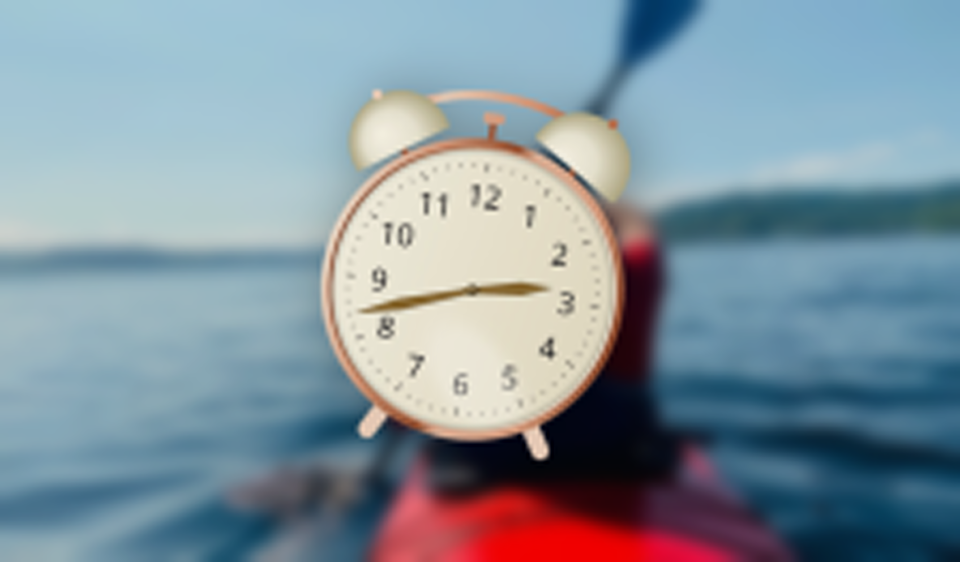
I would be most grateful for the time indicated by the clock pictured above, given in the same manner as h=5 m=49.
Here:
h=2 m=42
